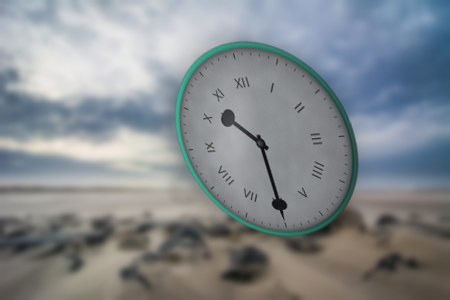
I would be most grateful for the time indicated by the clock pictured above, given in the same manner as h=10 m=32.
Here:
h=10 m=30
